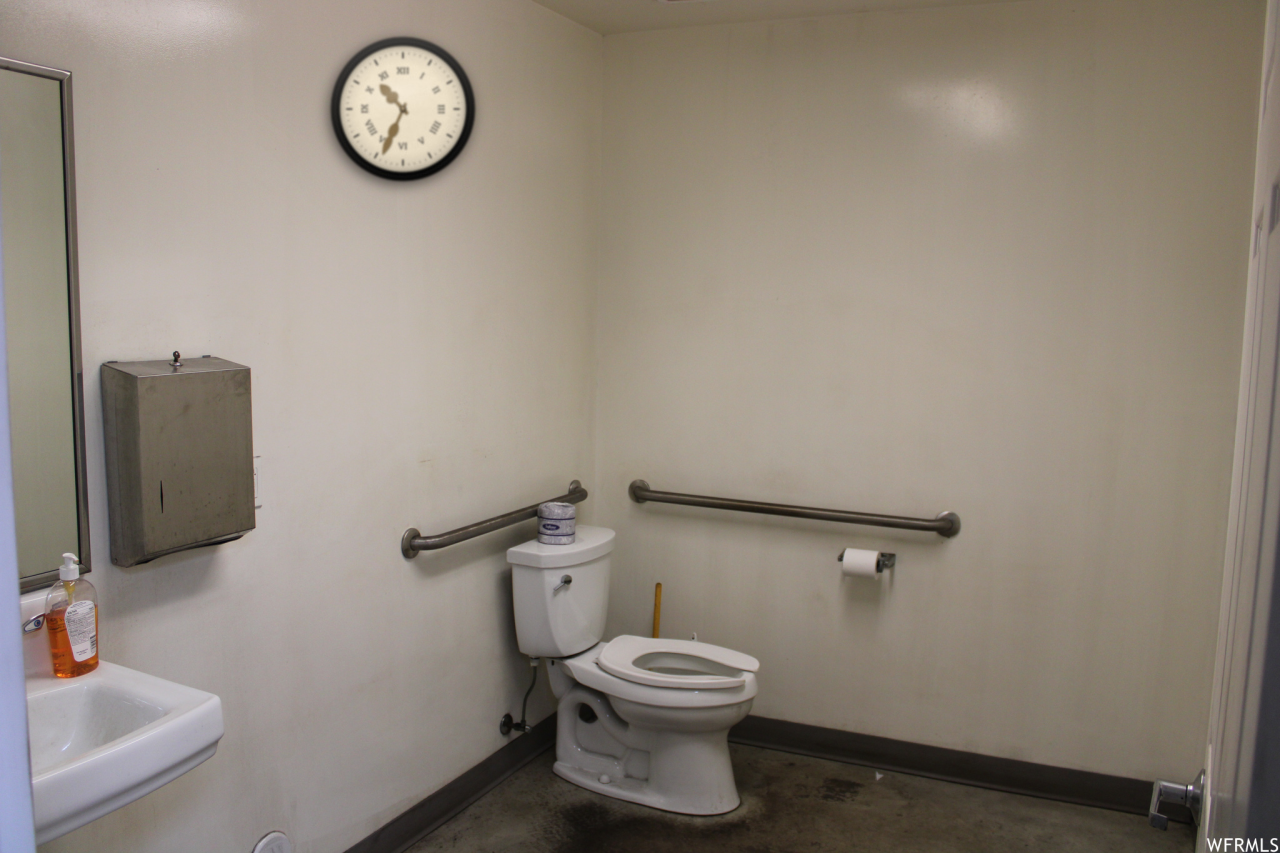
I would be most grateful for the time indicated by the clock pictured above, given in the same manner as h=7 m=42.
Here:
h=10 m=34
